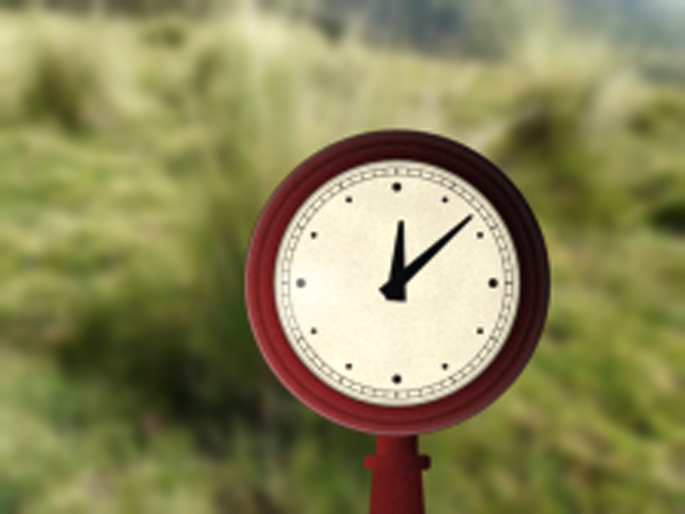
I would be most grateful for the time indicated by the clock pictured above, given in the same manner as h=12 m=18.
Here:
h=12 m=8
